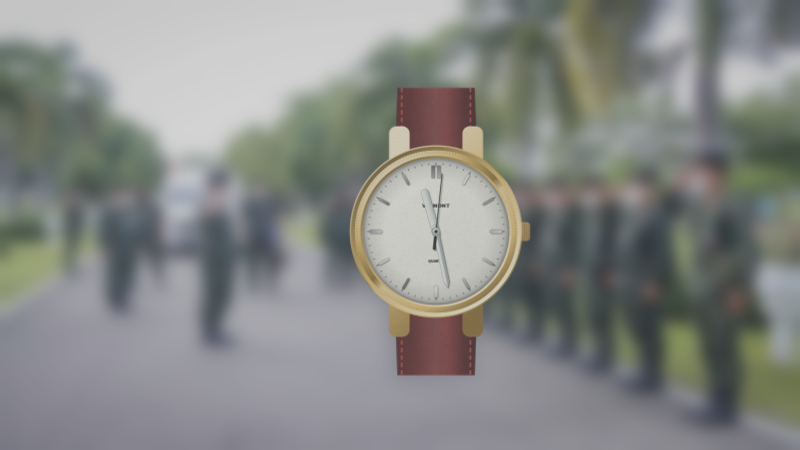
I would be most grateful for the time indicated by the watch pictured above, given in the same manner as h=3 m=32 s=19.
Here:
h=11 m=28 s=1
